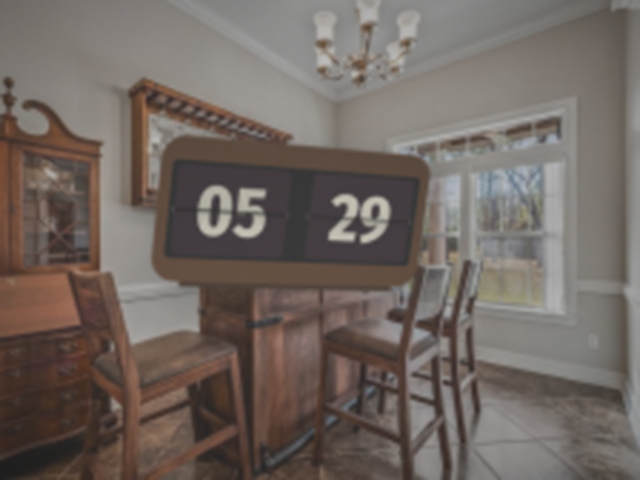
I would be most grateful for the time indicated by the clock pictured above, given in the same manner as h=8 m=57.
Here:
h=5 m=29
